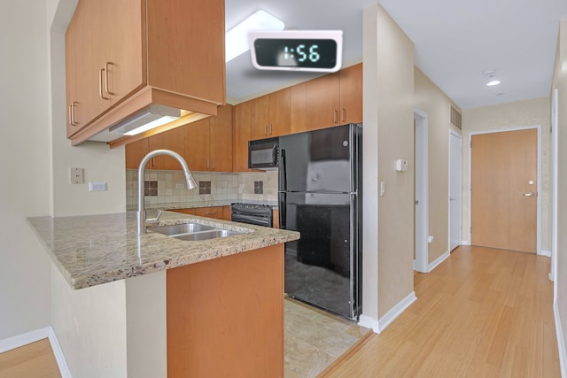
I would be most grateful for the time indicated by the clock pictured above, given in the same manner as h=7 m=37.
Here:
h=1 m=56
